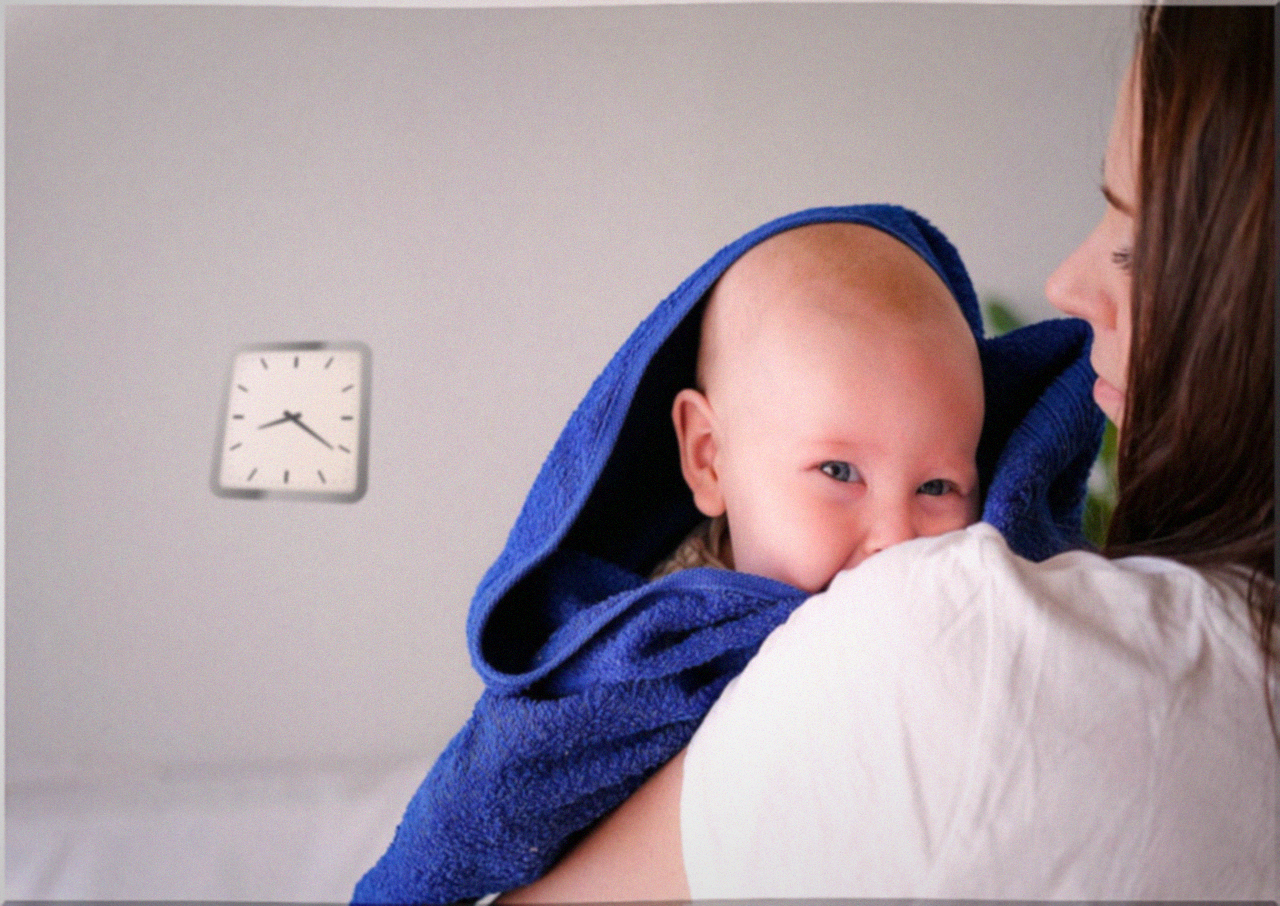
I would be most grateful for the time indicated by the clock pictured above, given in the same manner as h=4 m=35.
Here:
h=8 m=21
